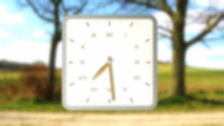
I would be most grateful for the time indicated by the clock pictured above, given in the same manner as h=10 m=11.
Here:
h=7 m=29
